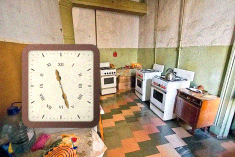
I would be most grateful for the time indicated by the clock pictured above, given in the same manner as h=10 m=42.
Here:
h=11 m=27
